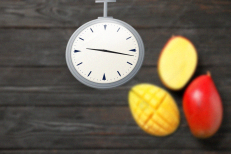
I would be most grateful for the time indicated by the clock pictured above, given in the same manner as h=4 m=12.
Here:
h=9 m=17
